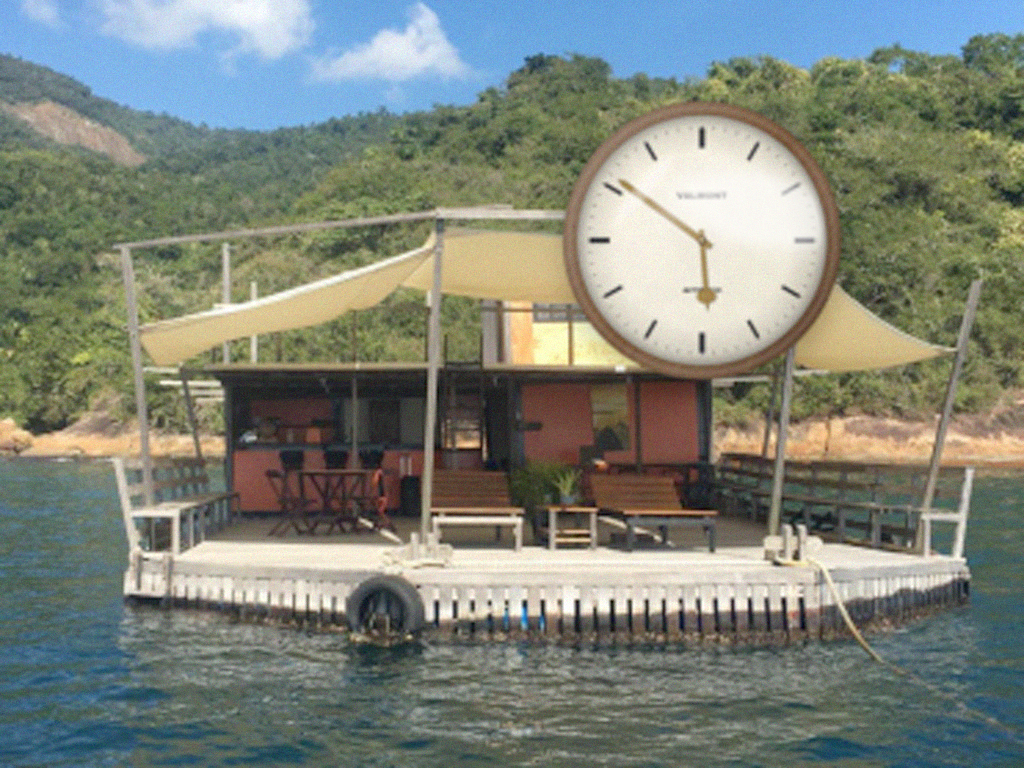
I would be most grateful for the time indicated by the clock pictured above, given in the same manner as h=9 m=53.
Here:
h=5 m=51
